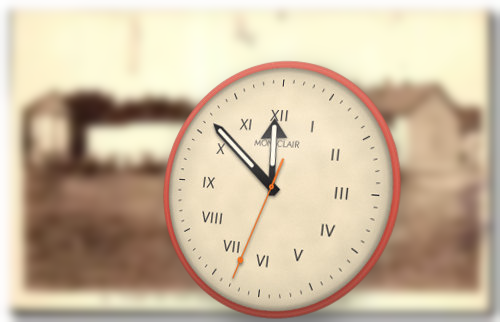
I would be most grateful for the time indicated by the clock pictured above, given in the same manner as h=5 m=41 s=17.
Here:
h=11 m=51 s=33
